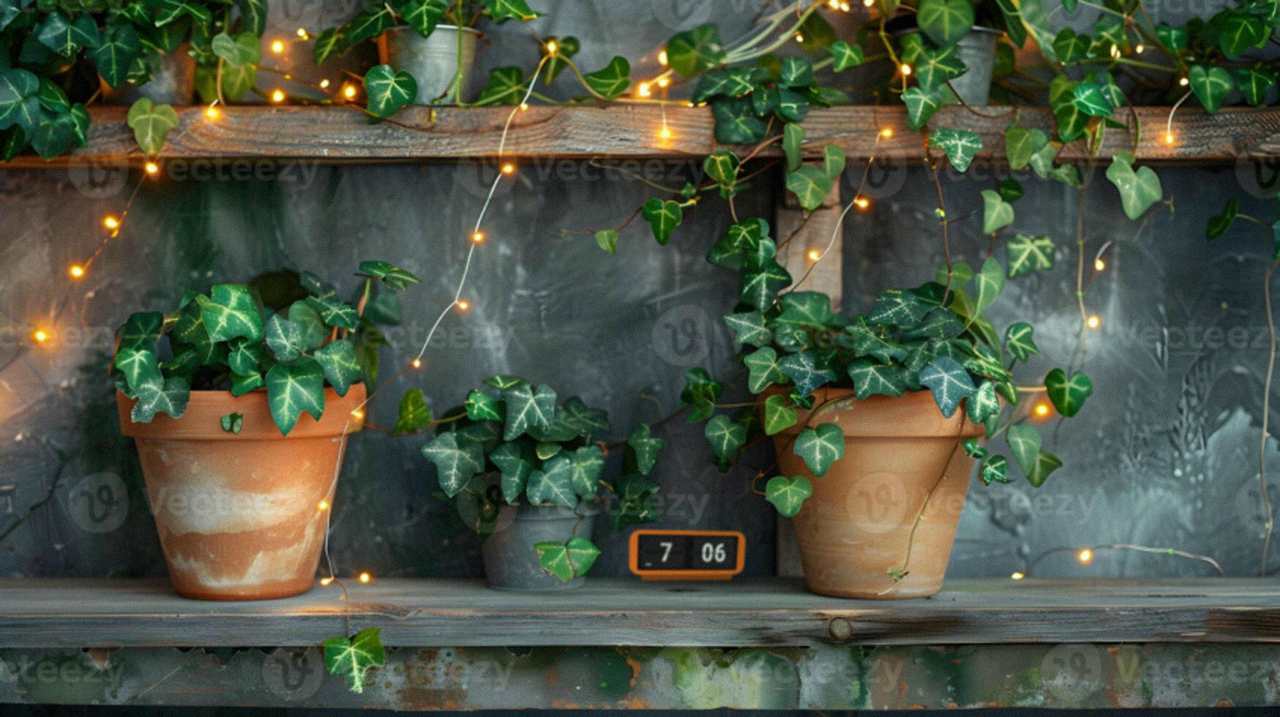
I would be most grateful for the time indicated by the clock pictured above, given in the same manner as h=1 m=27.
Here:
h=7 m=6
